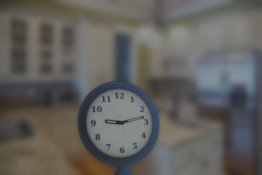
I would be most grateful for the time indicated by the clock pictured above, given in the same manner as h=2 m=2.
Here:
h=9 m=13
